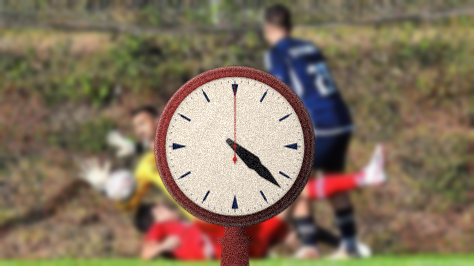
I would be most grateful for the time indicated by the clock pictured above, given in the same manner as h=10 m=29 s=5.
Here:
h=4 m=22 s=0
